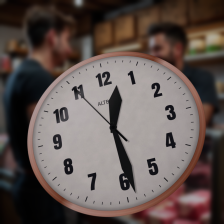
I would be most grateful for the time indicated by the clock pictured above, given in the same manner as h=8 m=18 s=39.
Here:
h=12 m=28 s=55
